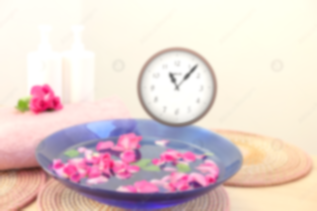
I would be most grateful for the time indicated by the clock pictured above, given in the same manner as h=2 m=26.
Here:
h=11 m=7
